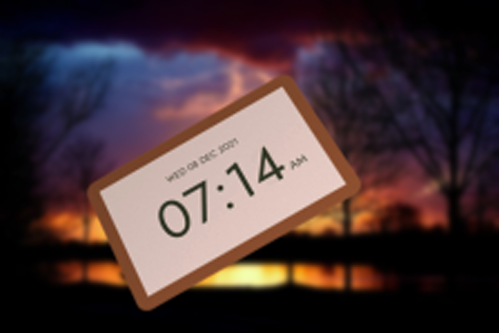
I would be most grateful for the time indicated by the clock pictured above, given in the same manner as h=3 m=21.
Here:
h=7 m=14
